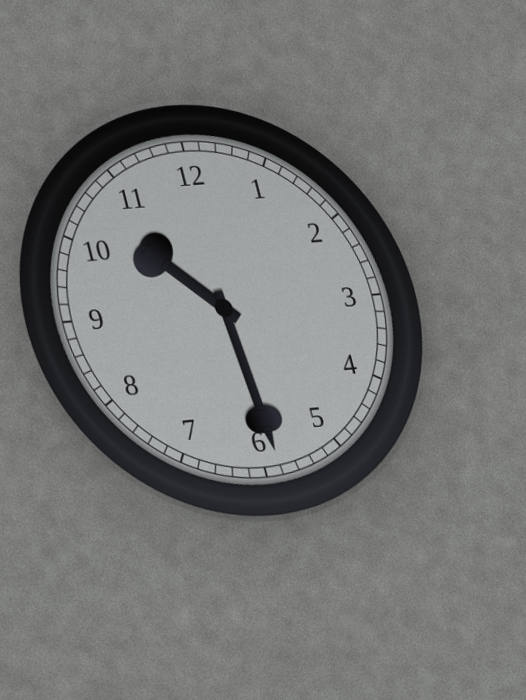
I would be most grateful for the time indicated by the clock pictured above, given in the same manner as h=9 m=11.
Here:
h=10 m=29
